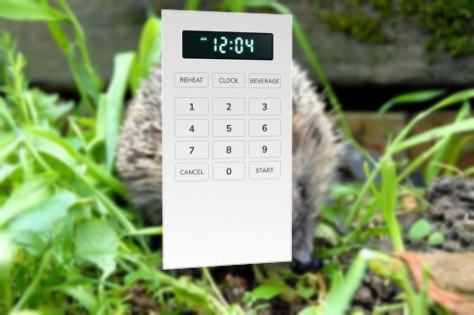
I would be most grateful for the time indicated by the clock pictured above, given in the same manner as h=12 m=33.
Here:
h=12 m=4
